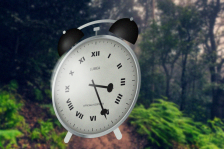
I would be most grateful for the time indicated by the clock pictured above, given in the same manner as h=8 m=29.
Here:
h=3 m=26
